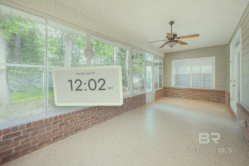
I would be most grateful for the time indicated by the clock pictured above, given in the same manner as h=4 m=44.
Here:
h=12 m=2
